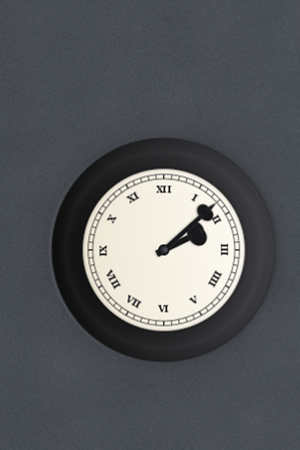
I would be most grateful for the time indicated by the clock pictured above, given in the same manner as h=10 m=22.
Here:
h=2 m=8
